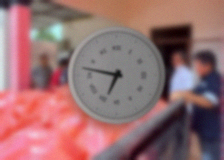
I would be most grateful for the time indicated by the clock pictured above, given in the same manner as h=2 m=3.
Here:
h=6 m=47
